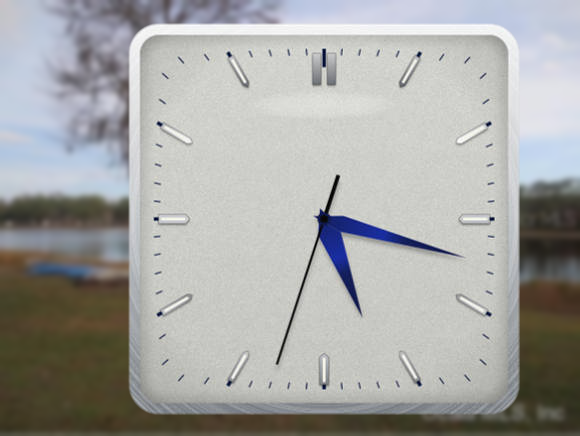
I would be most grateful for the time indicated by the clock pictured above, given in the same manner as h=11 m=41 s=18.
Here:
h=5 m=17 s=33
